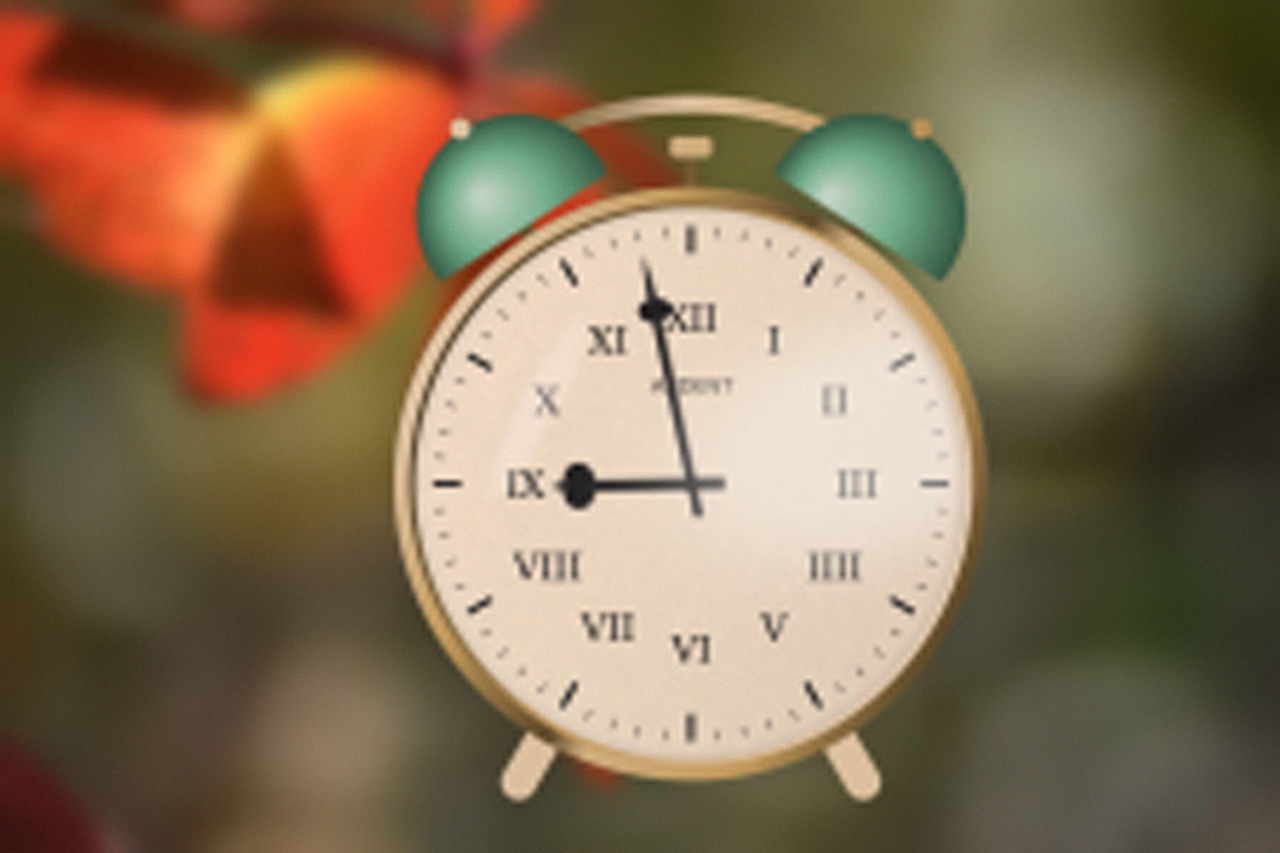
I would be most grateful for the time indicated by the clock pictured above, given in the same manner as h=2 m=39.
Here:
h=8 m=58
